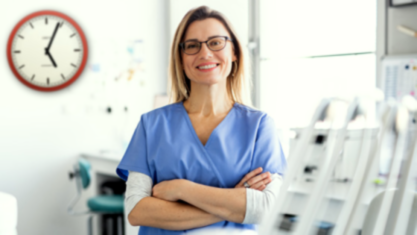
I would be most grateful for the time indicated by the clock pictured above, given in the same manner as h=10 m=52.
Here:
h=5 m=4
